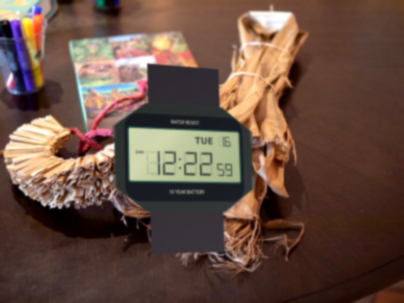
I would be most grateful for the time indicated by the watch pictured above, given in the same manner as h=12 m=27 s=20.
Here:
h=12 m=22 s=59
